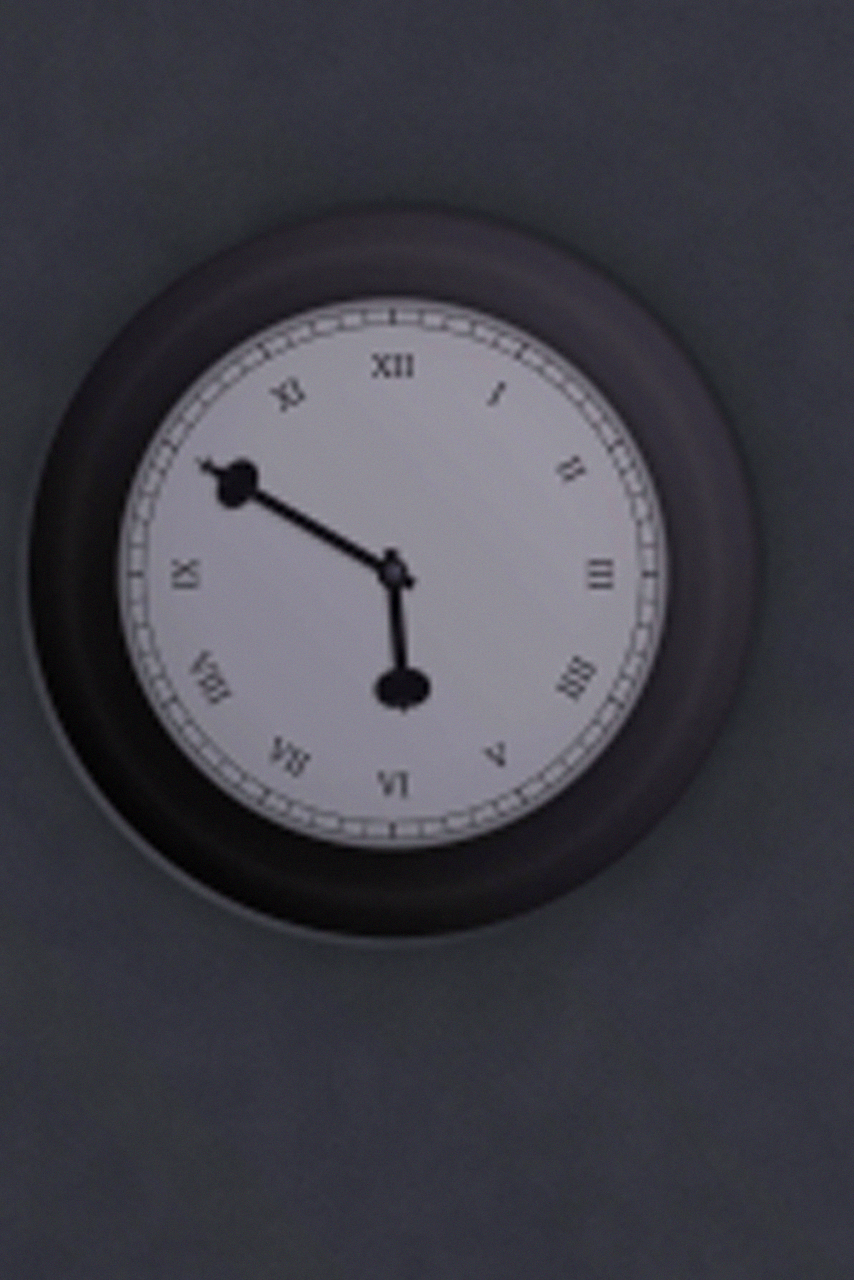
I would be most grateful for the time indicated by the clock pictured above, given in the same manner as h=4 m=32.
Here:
h=5 m=50
